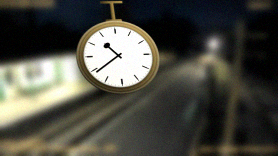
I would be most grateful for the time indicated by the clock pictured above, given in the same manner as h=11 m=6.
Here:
h=10 m=39
